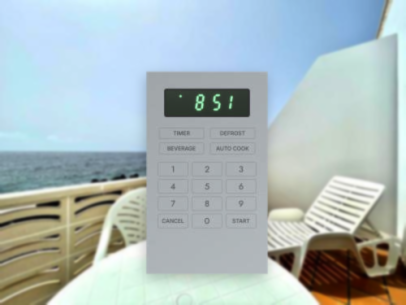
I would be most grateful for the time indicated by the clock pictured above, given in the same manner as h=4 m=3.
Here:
h=8 m=51
